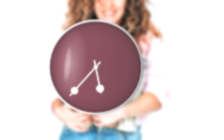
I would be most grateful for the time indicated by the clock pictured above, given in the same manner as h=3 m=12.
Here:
h=5 m=37
